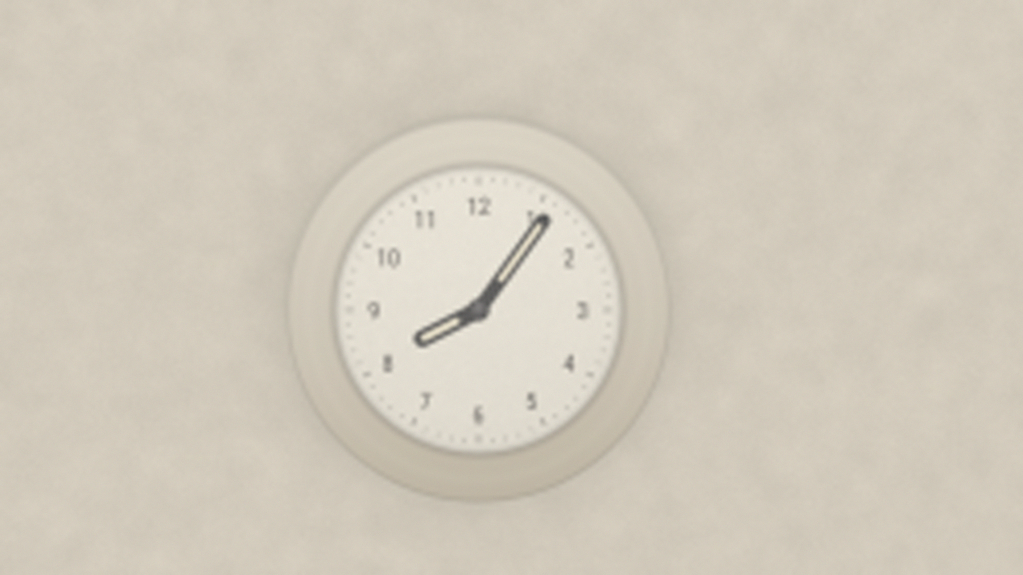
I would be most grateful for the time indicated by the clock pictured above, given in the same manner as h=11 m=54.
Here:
h=8 m=6
